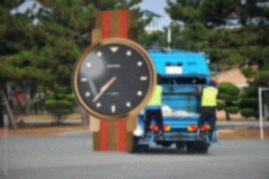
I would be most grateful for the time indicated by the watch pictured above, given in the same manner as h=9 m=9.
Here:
h=7 m=37
